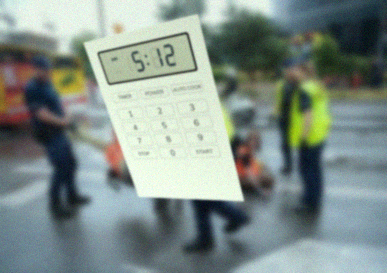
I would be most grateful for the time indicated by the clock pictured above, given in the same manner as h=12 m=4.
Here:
h=5 m=12
